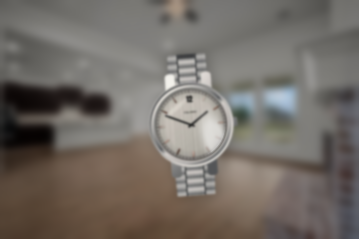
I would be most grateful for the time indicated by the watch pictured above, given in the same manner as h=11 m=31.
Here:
h=1 m=49
